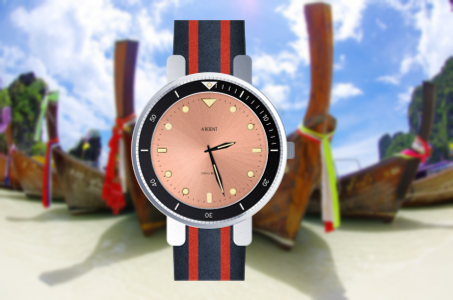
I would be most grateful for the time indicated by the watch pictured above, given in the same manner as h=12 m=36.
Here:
h=2 m=27
